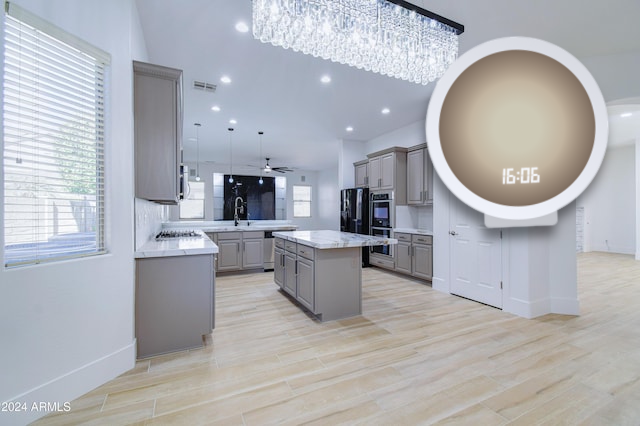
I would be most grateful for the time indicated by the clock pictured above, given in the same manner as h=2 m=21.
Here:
h=16 m=6
